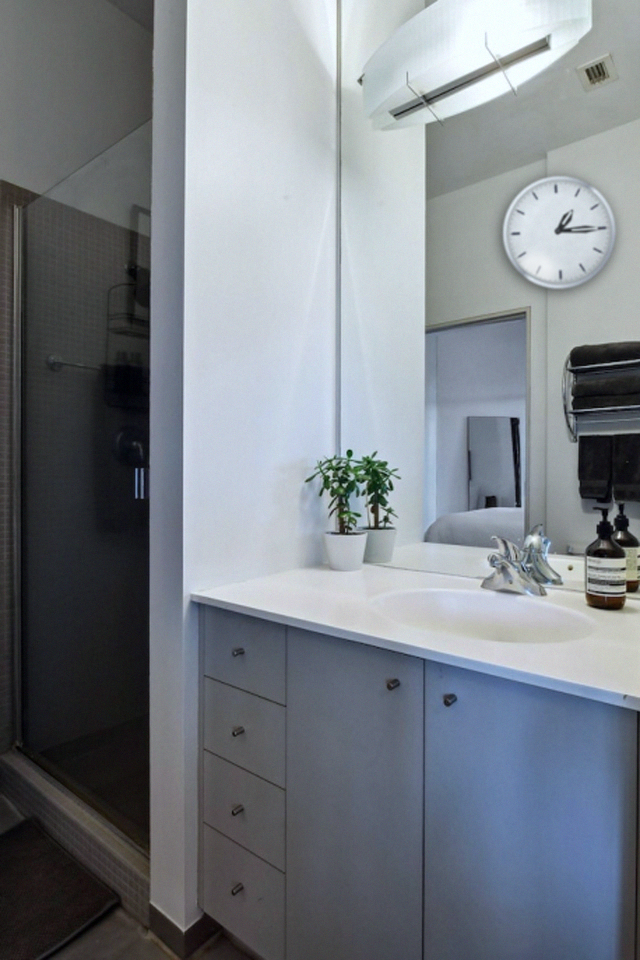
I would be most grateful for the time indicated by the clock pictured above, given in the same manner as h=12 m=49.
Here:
h=1 m=15
